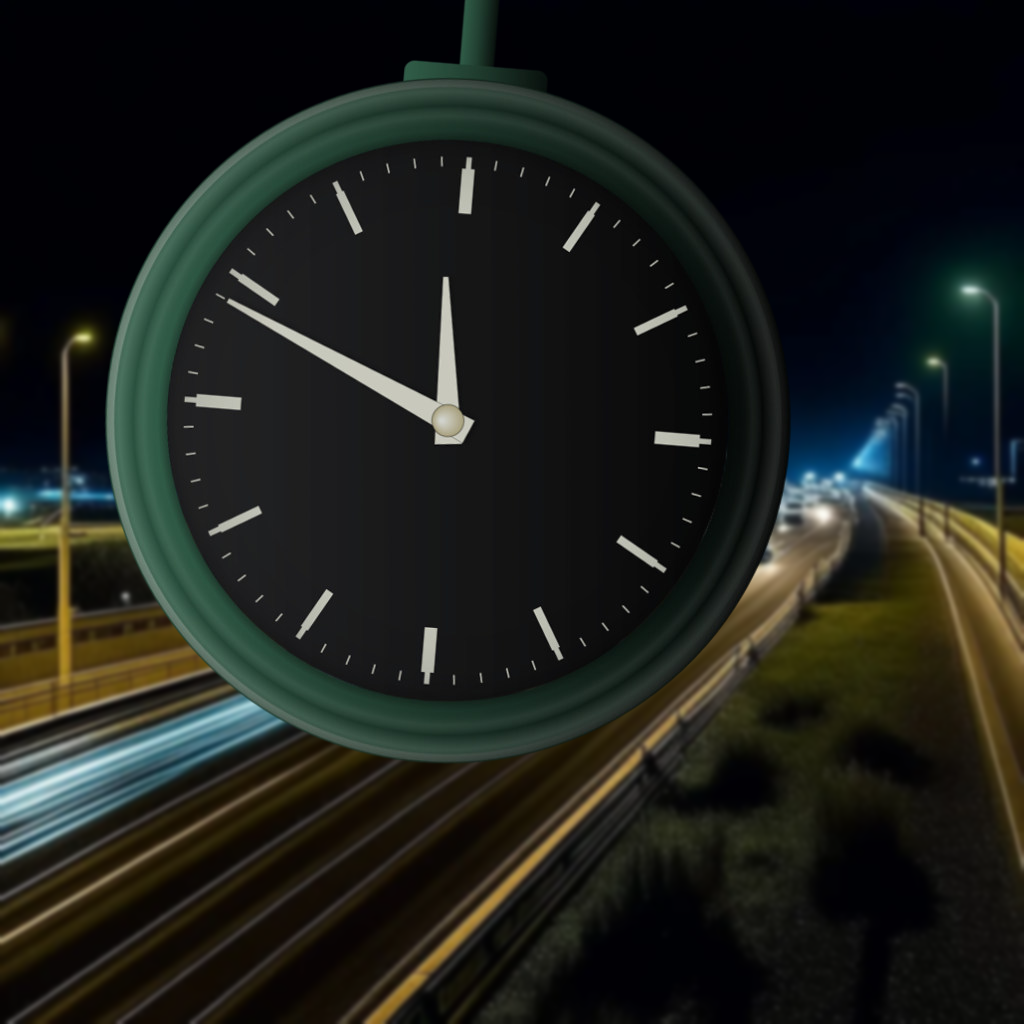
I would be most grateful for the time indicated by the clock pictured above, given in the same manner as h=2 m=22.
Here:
h=11 m=49
